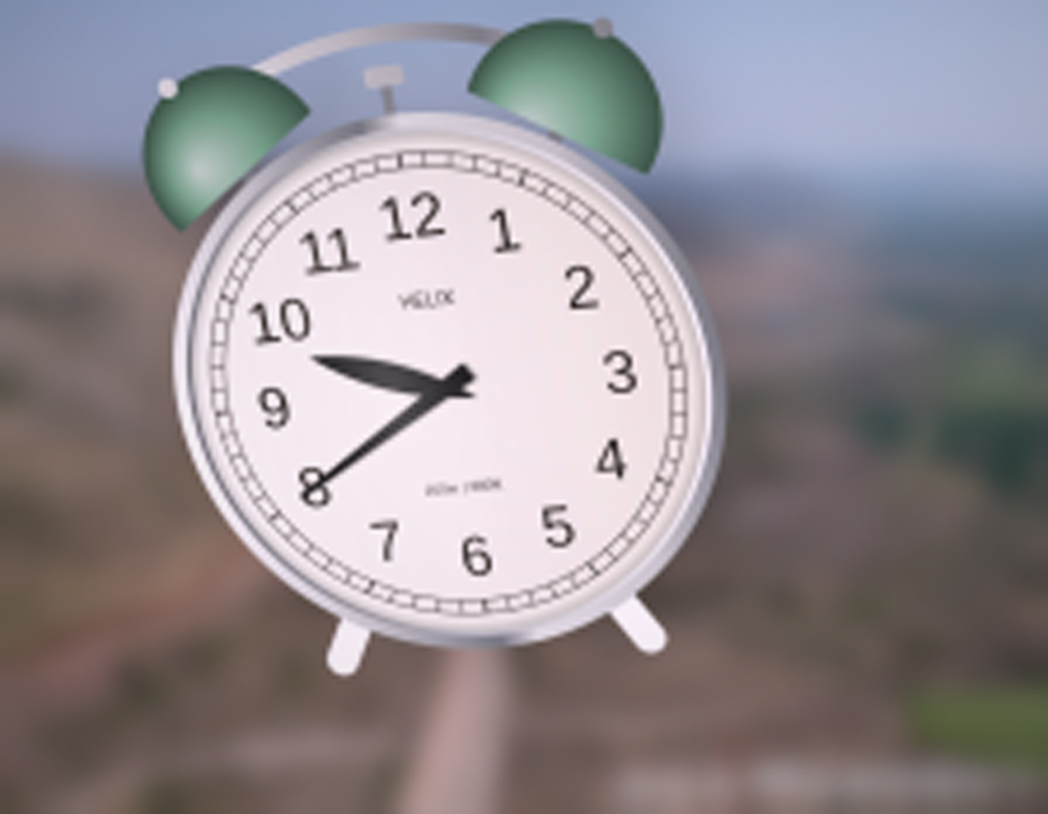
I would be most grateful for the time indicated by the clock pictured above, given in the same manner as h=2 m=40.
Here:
h=9 m=40
